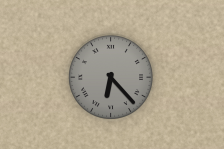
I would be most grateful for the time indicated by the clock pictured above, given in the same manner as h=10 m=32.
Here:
h=6 m=23
